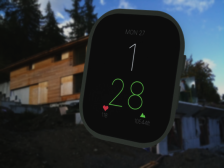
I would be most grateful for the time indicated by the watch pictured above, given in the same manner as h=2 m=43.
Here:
h=1 m=28
